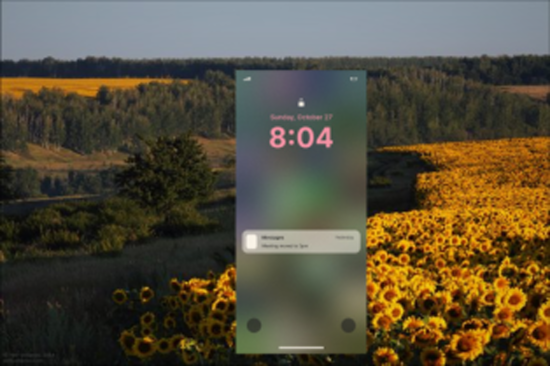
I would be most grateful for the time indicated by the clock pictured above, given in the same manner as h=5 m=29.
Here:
h=8 m=4
